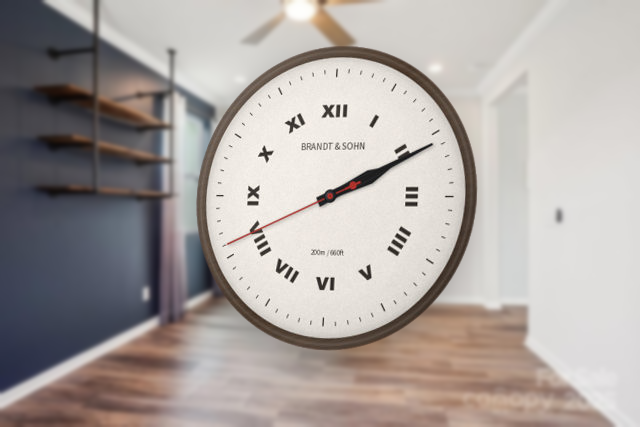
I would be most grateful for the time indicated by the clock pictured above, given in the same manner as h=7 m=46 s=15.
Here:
h=2 m=10 s=41
